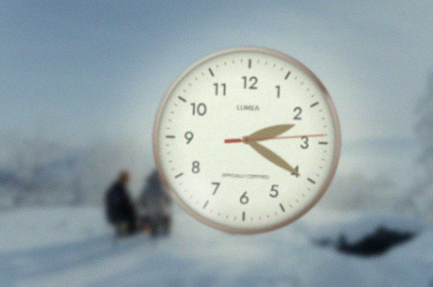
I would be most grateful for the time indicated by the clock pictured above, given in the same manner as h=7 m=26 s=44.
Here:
h=2 m=20 s=14
